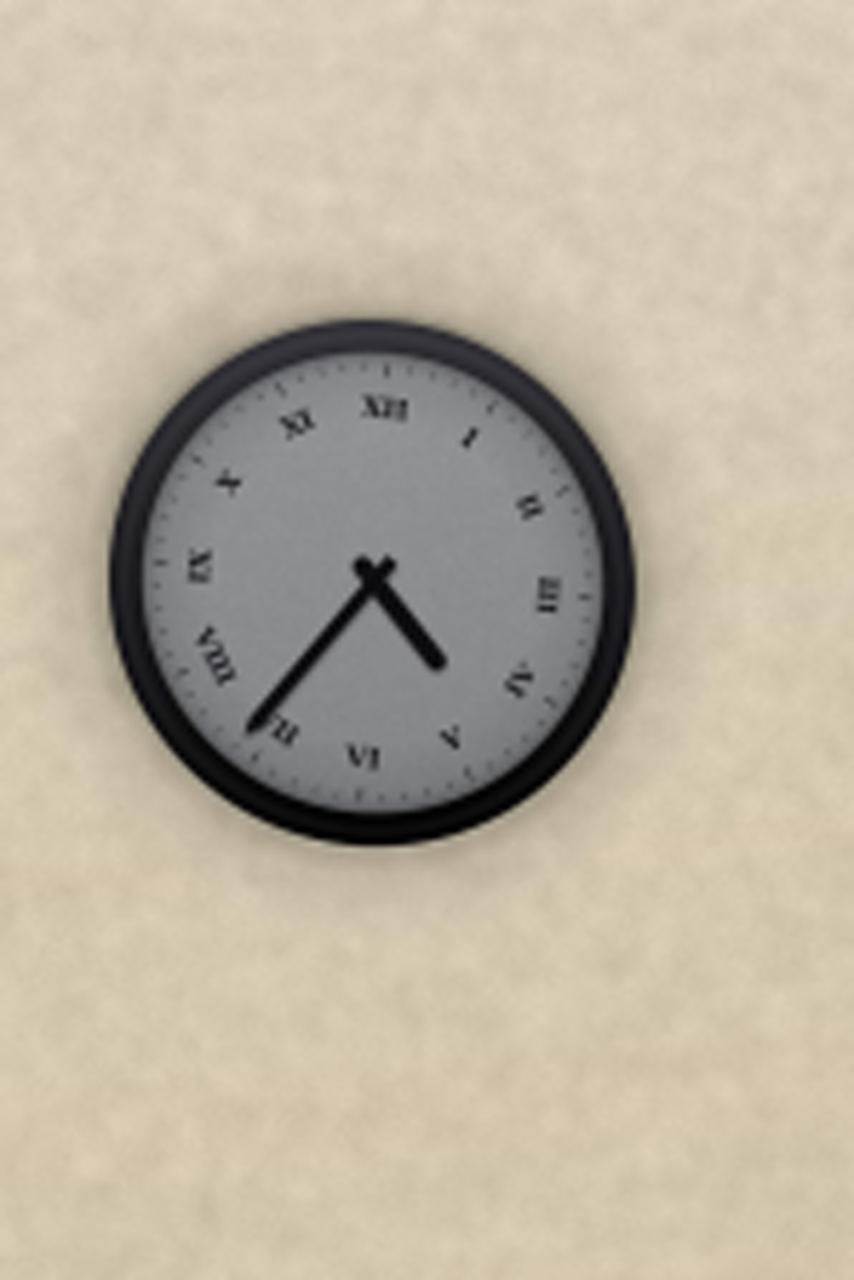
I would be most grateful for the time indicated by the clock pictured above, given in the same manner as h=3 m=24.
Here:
h=4 m=36
